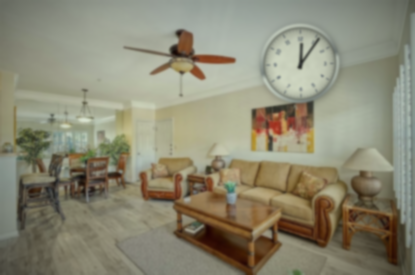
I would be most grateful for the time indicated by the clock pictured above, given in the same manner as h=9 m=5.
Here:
h=12 m=6
